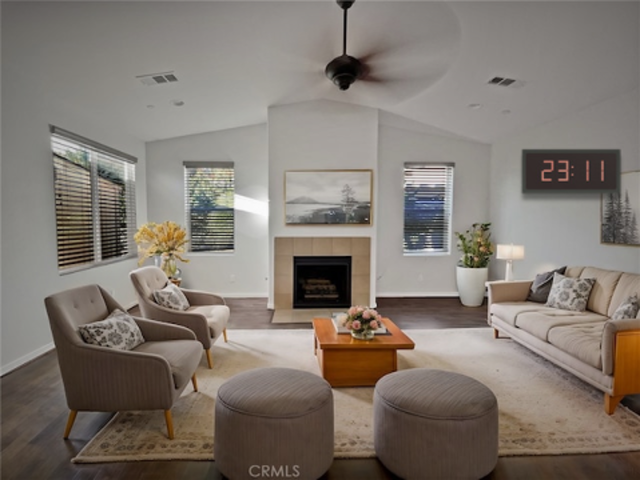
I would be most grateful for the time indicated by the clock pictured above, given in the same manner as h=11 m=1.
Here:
h=23 m=11
